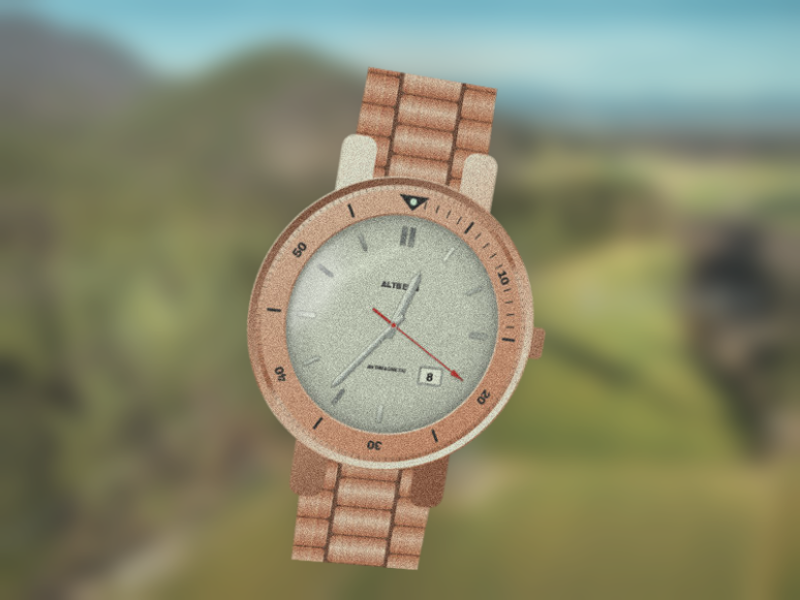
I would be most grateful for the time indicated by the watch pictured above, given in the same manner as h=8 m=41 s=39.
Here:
h=12 m=36 s=20
